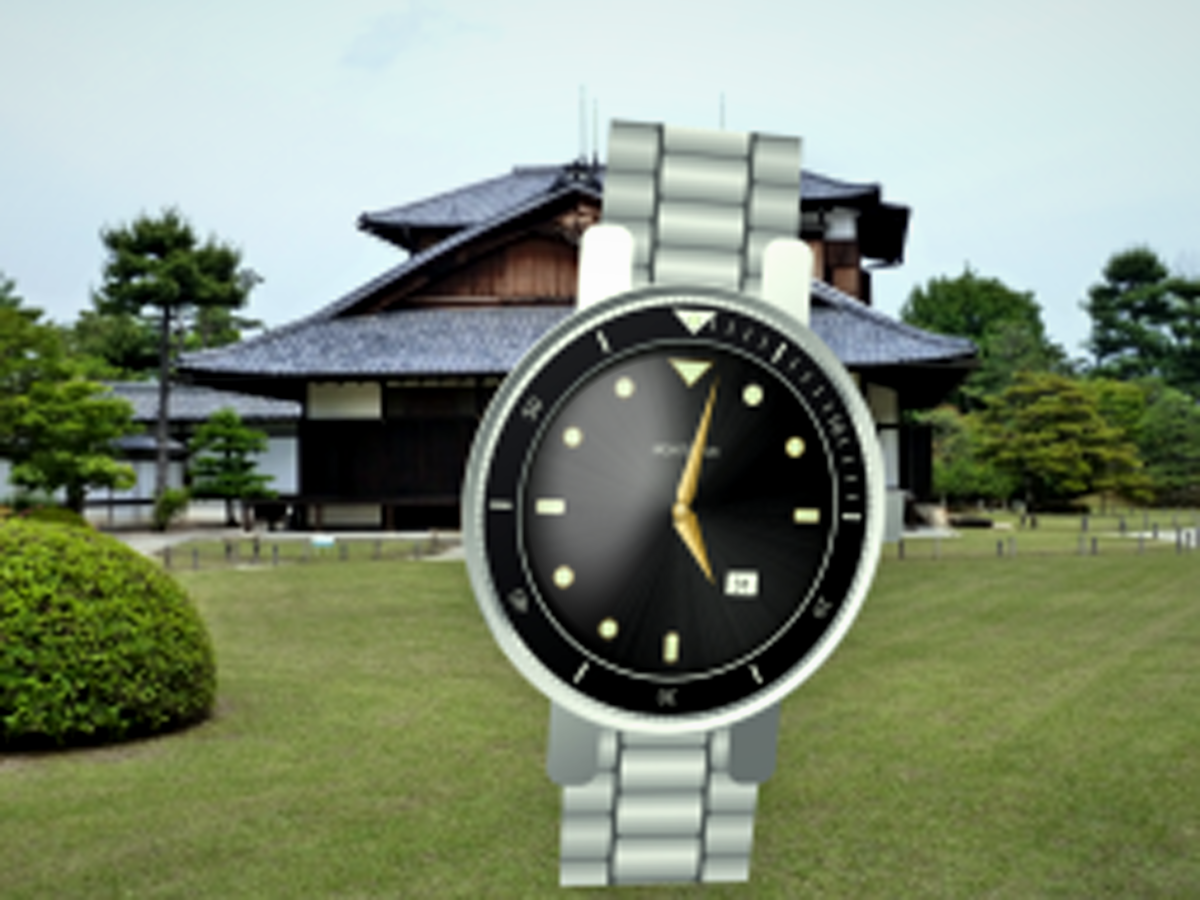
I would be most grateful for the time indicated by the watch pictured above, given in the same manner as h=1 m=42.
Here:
h=5 m=2
